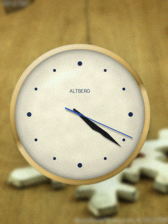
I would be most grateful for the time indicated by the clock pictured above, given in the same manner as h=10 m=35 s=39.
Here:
h=4 m=21 s=19
